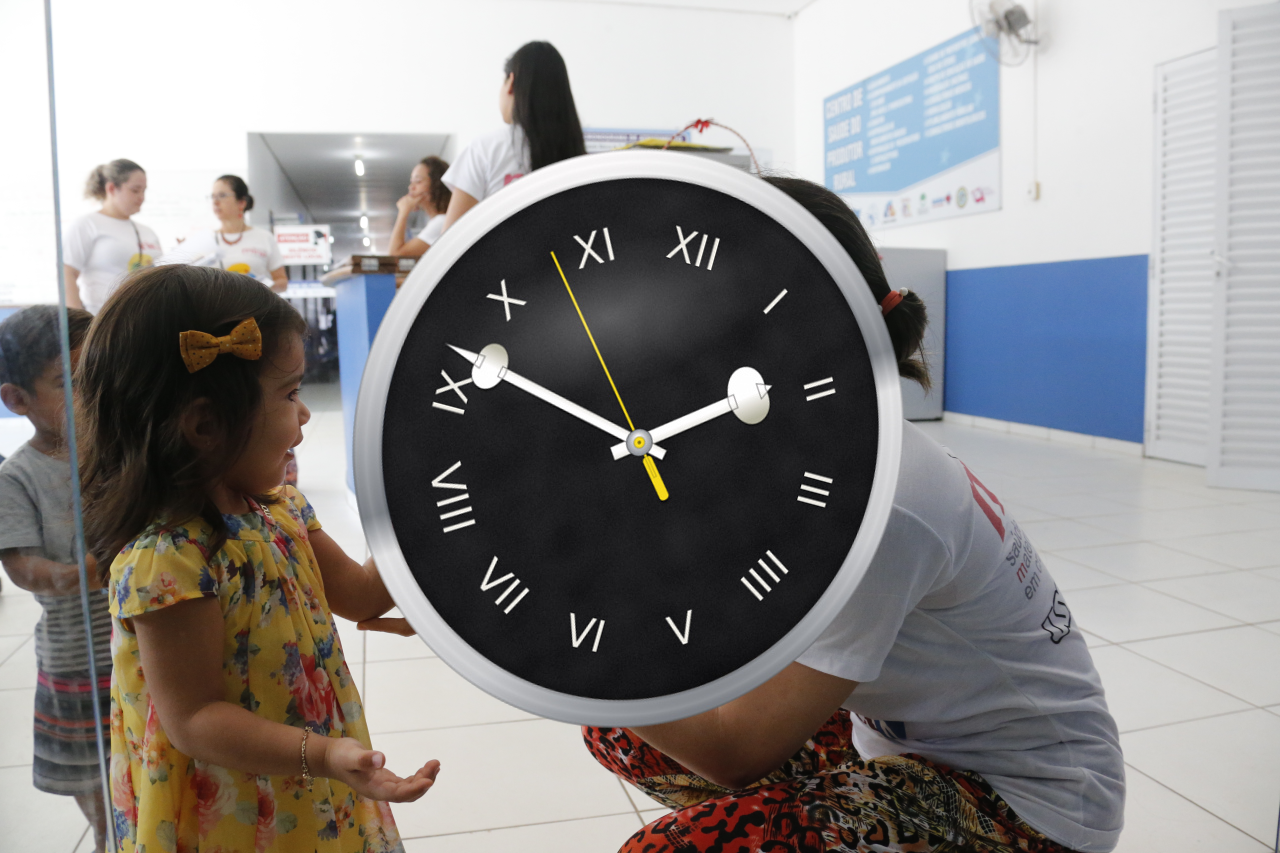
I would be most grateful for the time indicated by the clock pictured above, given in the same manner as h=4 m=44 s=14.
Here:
h=1 m=46 s=53
